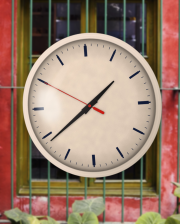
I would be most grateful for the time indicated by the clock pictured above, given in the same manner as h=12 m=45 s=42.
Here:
h=1 m=38 s=50
